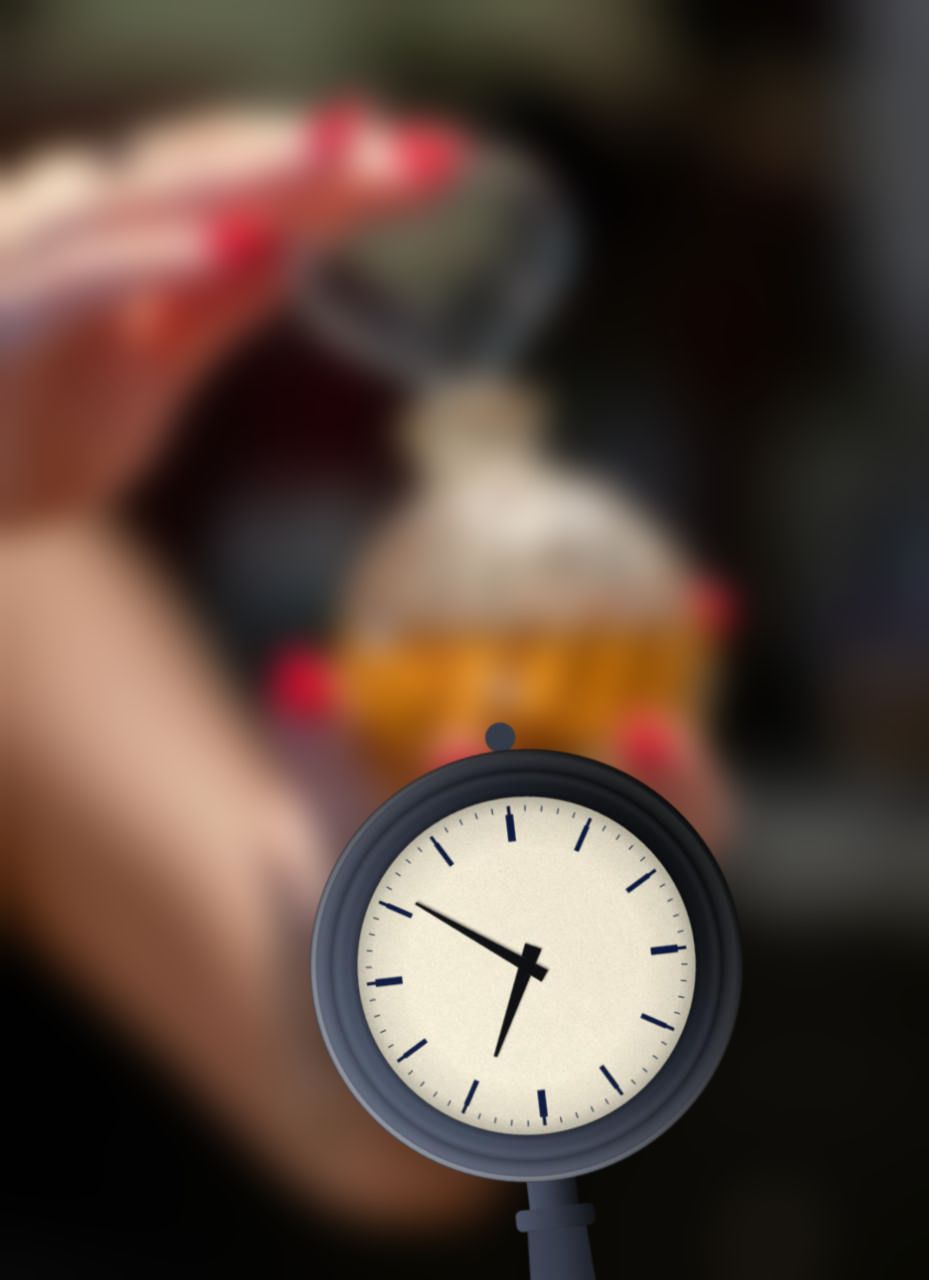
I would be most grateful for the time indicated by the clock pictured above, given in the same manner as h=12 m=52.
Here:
h=6 m=51
